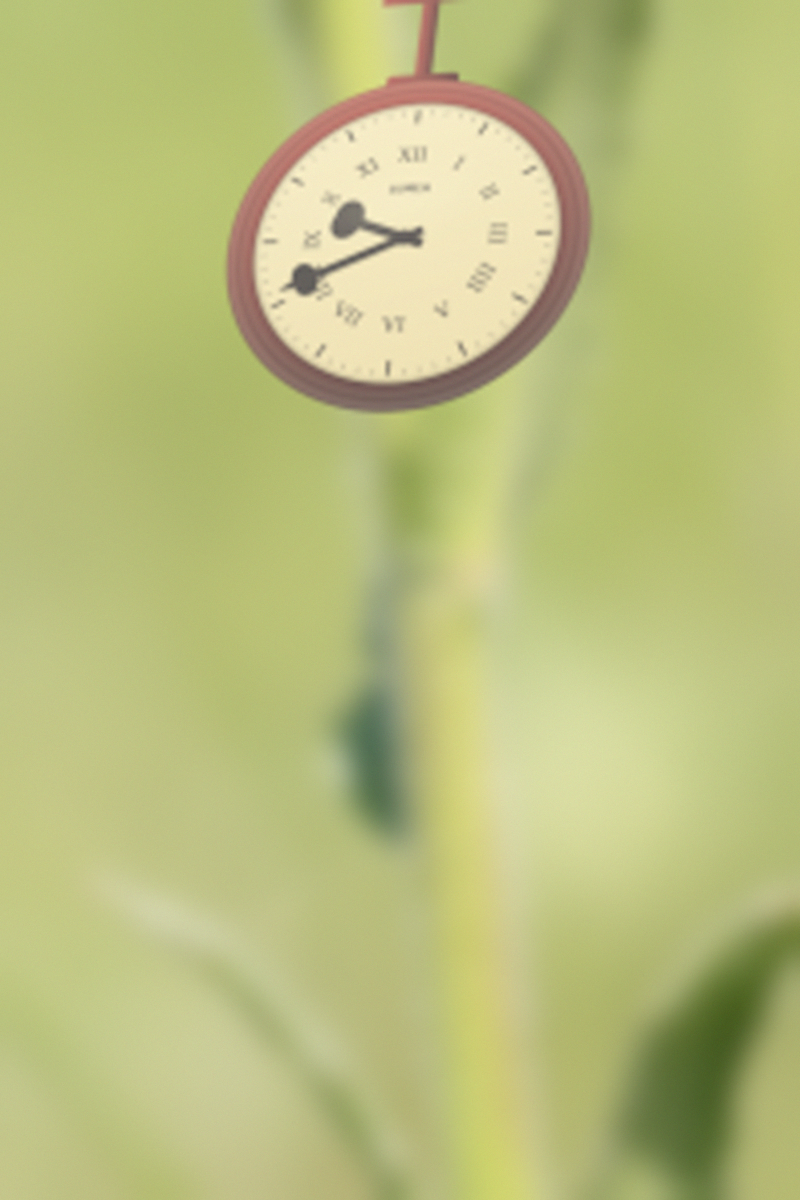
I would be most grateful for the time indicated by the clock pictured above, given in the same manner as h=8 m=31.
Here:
h=9 m=41
